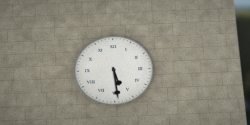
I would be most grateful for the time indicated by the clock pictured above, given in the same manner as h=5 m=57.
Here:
h=5 m=29
